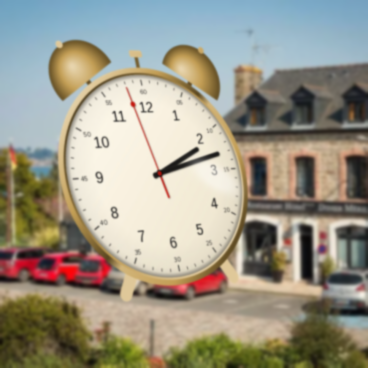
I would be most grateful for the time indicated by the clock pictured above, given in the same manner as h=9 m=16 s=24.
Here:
h=2 m=12 s=58
